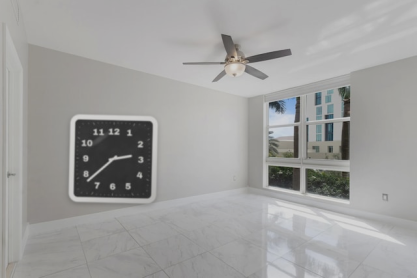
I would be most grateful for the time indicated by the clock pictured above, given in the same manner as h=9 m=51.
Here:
h=2 m=38
